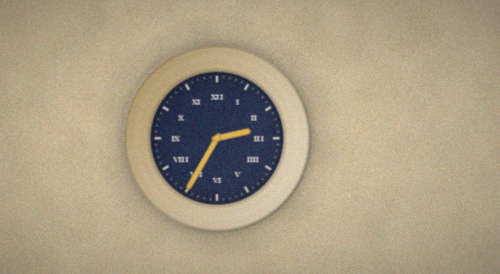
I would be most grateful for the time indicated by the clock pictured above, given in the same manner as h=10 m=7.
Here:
h=2 m=35
